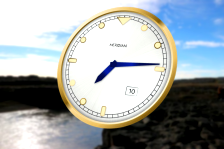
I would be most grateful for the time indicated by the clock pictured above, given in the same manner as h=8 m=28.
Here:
h=7 m=14
